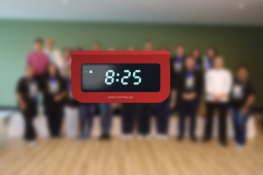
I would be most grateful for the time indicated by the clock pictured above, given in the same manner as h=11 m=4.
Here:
h=8 m=25
